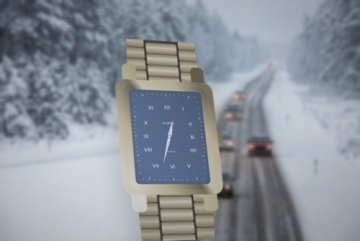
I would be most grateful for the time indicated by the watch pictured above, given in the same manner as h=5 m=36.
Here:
h=12 m=33
